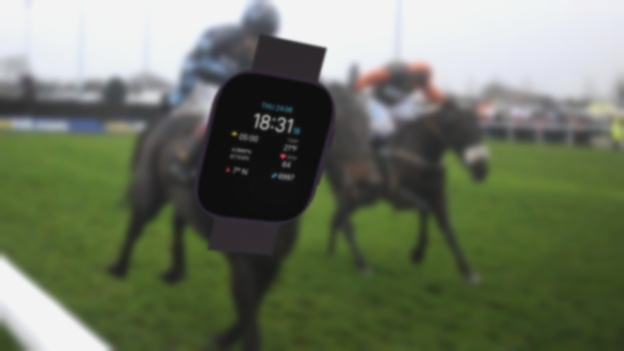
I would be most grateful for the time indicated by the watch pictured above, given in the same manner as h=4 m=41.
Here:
h=18 m=31
